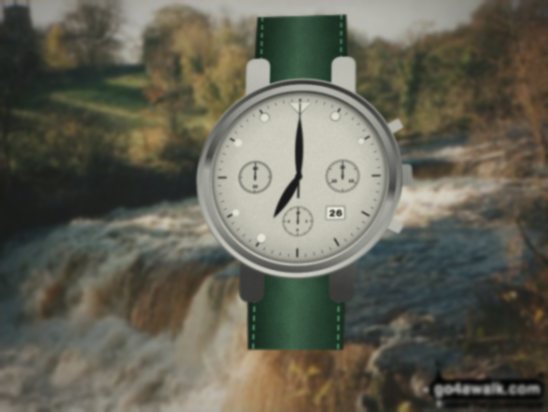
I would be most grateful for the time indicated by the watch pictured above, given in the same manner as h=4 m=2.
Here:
h=7 m=0
